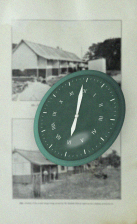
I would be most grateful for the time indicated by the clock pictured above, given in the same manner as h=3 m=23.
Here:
h=5 m=59
